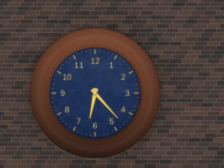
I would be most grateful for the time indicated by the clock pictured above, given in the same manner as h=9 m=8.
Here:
h=6 m=23
